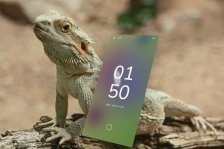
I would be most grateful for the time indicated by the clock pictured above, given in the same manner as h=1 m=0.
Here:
h=1 m=50
